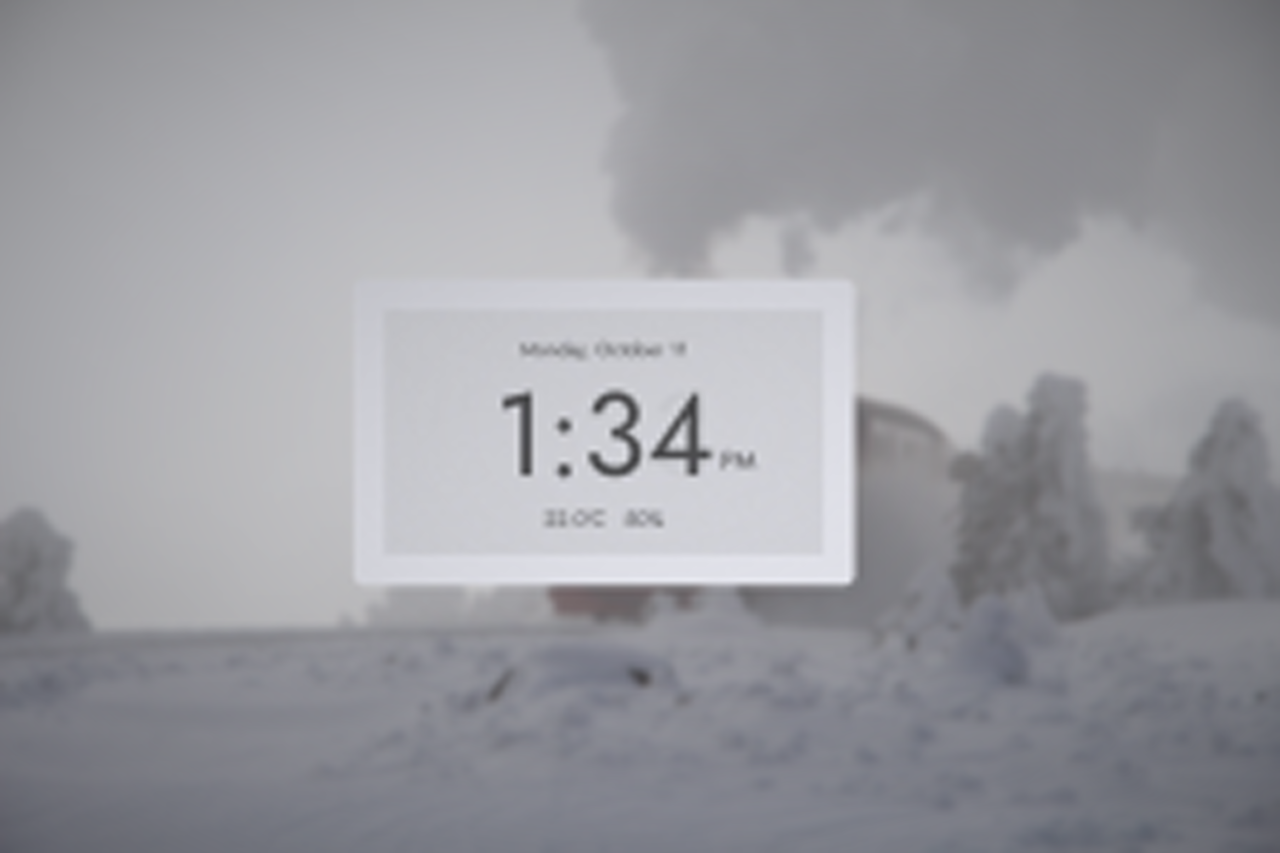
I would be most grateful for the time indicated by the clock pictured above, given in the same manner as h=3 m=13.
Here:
h=1 m=34
